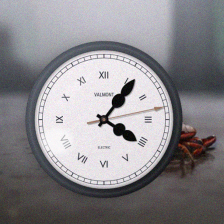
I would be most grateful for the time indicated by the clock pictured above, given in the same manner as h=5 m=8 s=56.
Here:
h=4 m=6 s=13
